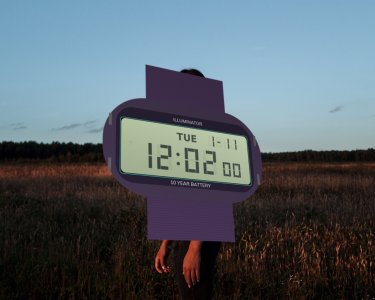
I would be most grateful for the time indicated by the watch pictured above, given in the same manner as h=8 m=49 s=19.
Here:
h=12 m=2 s=0
